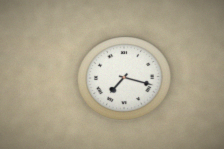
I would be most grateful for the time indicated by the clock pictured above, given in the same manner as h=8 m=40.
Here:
h=7 m=18
